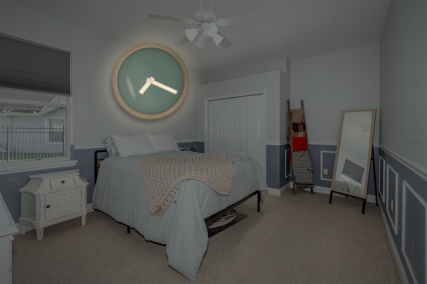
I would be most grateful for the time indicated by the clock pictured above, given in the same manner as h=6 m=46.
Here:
h=7 m=19
